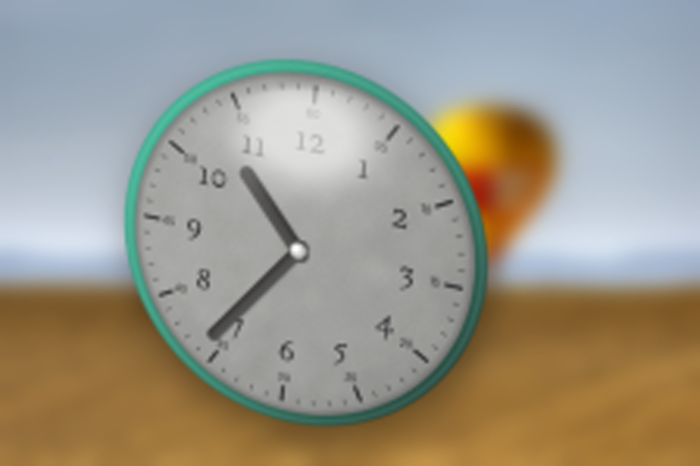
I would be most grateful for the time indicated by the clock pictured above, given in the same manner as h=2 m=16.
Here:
h=10 m=36
